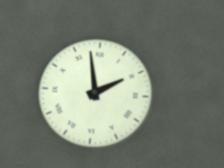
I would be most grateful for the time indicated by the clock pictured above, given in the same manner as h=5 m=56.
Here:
h=1 m=58
